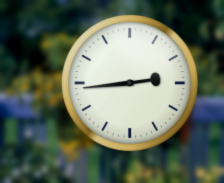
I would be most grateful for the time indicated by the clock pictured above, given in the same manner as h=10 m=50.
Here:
h=2 m=44
